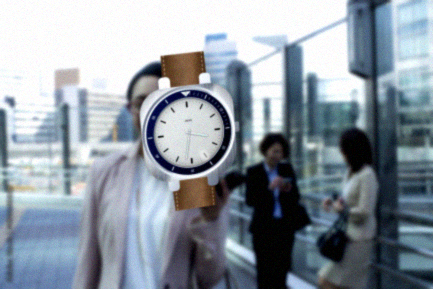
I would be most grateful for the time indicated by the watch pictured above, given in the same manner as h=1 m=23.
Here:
h=3 m=32
